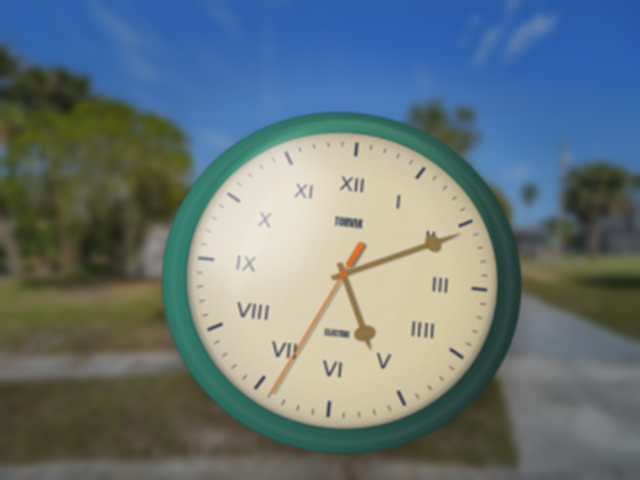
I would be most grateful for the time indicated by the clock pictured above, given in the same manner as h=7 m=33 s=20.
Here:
h=5 m=10 s=34
